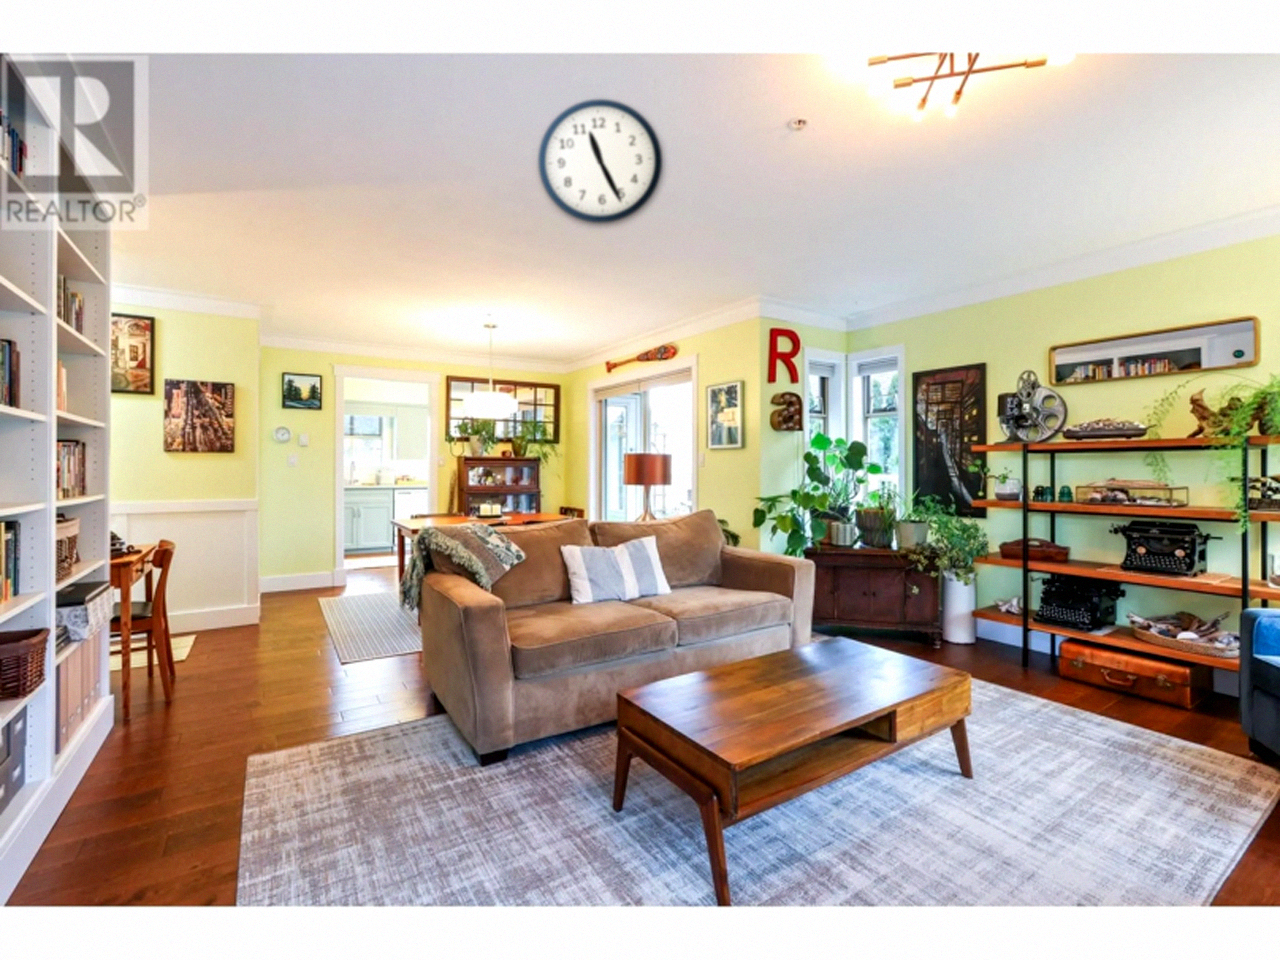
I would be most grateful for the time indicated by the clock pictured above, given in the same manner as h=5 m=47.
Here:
h=11 m=26
